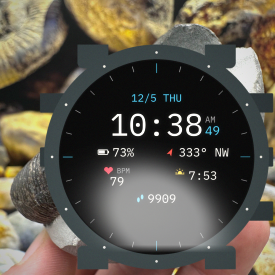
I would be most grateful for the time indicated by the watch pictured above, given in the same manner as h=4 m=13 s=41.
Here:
h=10 m=38 s=49
